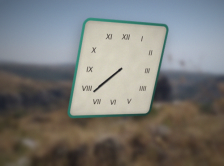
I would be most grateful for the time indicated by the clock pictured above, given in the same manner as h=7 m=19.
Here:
h=7 m=38
